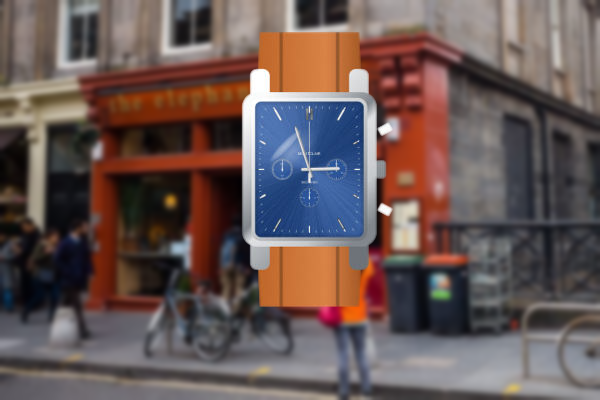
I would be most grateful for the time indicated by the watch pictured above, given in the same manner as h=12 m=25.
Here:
h=2 m=57
